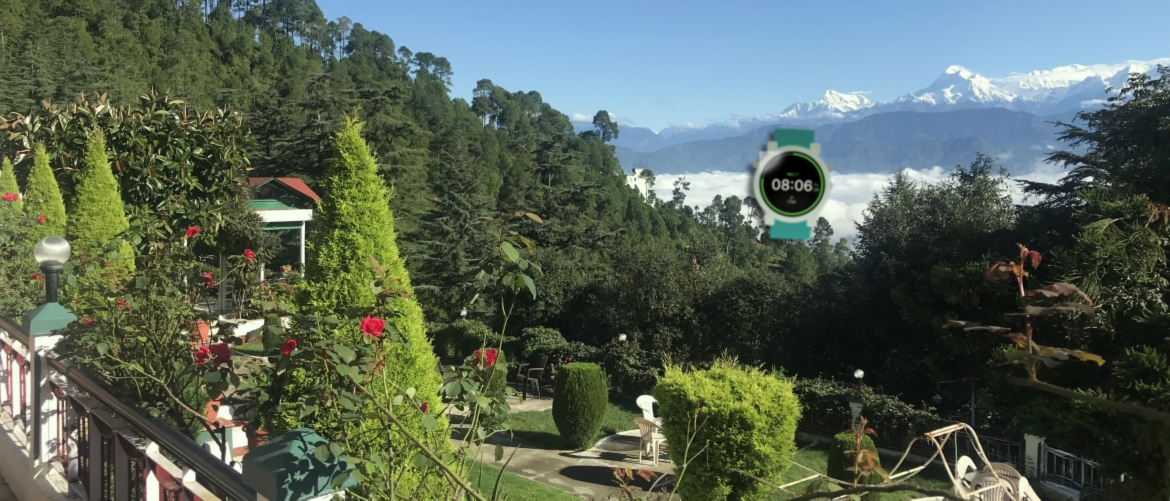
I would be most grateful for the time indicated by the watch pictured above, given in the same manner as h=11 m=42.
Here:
h=8 m=6
